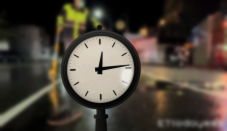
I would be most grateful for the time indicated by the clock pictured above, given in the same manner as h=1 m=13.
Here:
h=12 m=14
